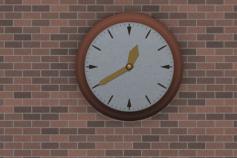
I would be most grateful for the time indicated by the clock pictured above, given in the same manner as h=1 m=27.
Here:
h=12 m=40
